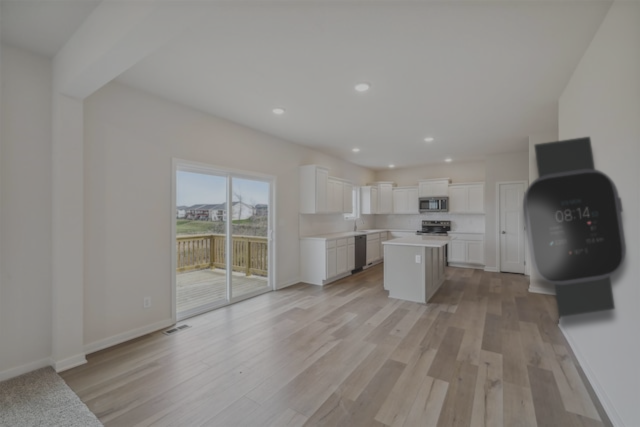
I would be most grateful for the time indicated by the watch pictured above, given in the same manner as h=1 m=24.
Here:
h=8 m=14
